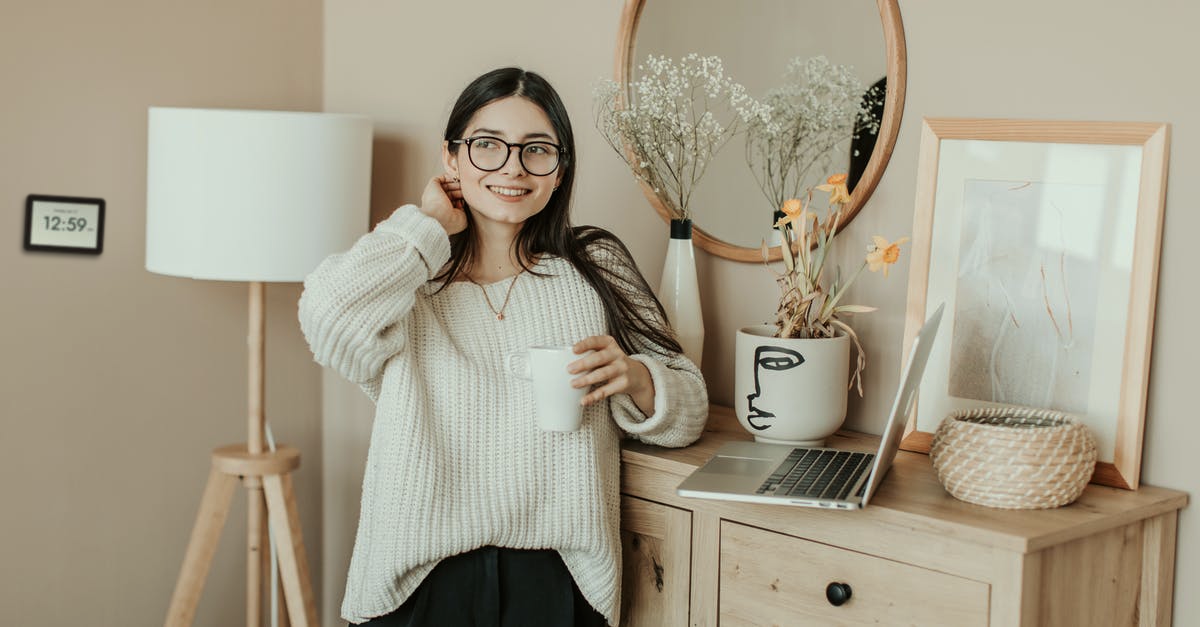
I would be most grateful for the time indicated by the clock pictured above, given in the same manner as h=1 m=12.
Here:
h=12 m=59
